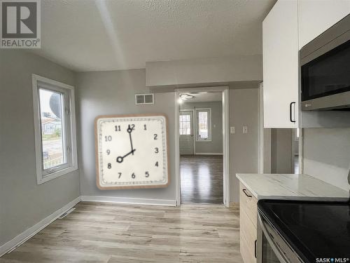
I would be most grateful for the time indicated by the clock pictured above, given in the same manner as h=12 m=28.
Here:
h=7 m=59
